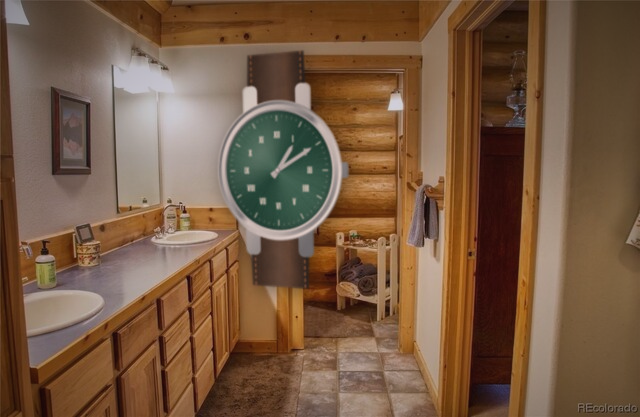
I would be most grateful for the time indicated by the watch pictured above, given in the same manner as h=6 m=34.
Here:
h=1 m=10
